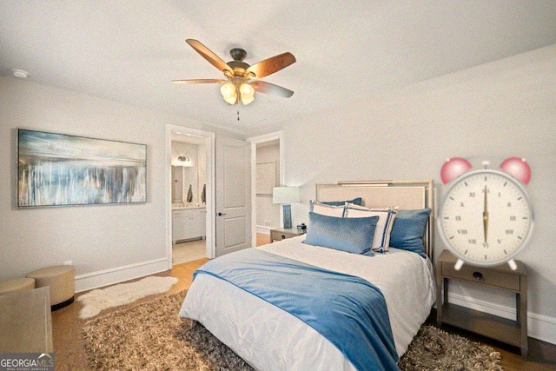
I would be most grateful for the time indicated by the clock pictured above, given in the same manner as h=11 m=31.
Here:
h=6 m=0
